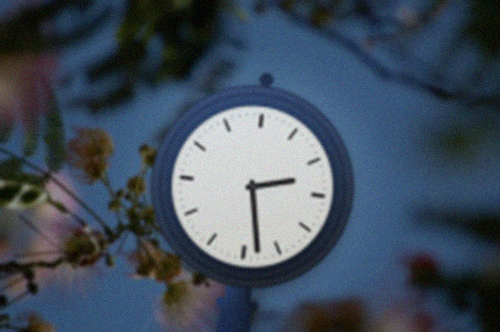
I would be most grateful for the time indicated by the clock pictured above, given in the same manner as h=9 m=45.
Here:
h=2 m=28
